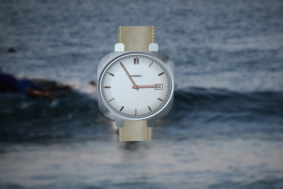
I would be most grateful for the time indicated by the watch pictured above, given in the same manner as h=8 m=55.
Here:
h=2 m=55
